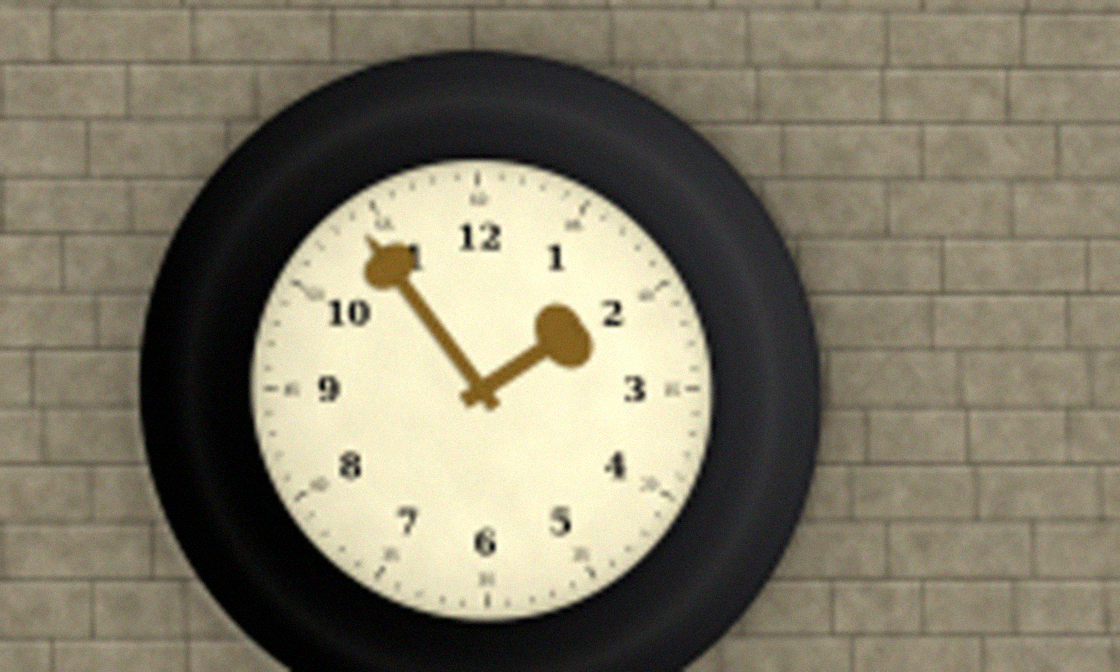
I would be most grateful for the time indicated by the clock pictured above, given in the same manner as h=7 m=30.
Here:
h=1 m=54
